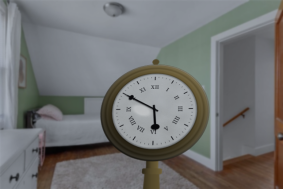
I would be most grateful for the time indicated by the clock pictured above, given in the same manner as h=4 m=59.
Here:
h=5 m=50
